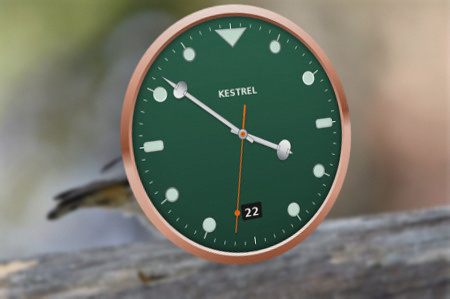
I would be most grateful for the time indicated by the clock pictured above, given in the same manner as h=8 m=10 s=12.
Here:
h=3 m=51 s=32
